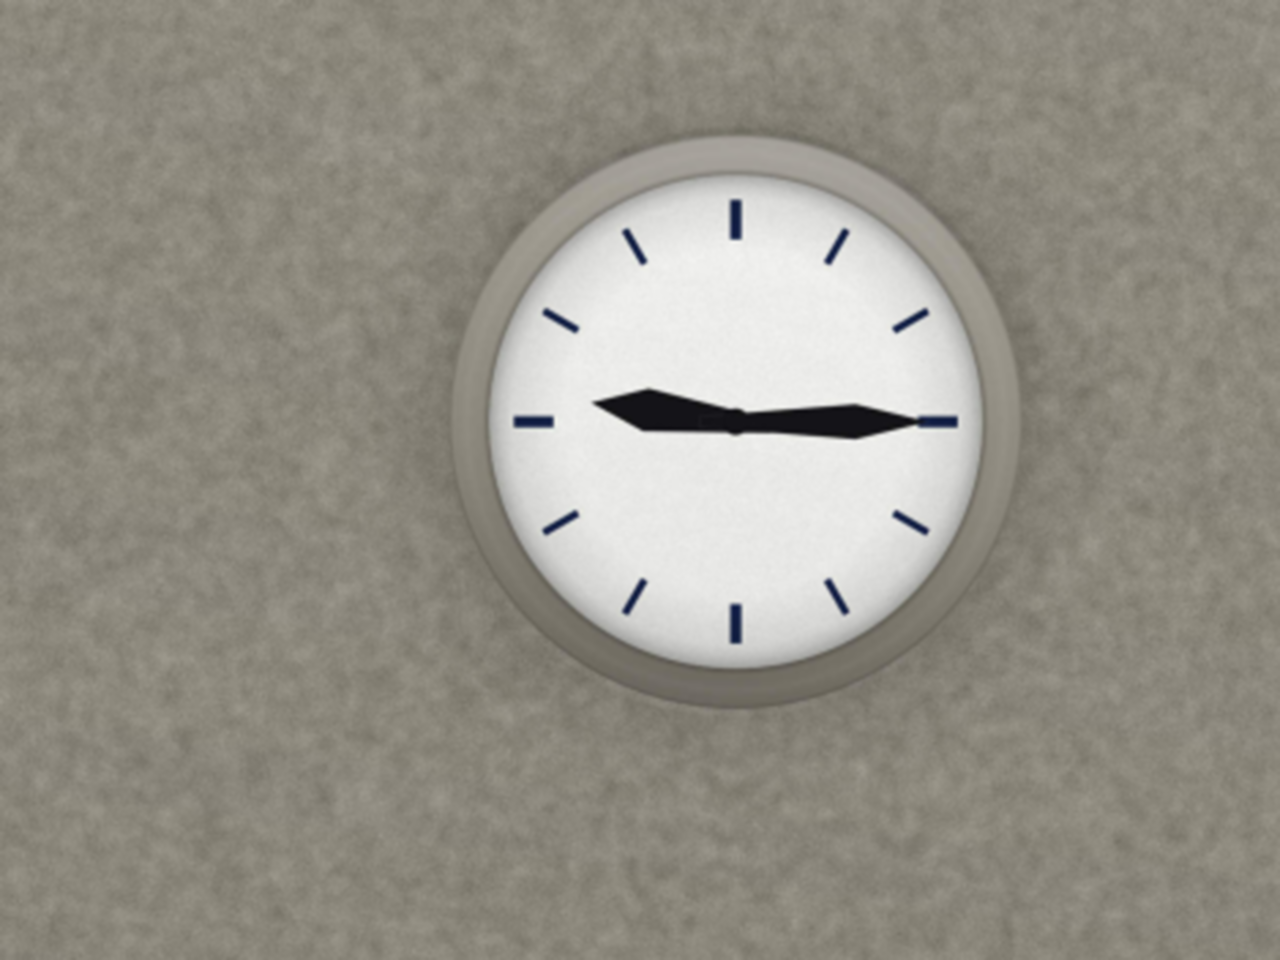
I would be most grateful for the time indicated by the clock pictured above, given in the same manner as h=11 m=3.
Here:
h=9 m=15
